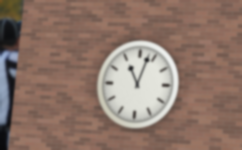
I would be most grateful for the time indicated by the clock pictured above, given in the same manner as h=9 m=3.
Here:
h=11 m=3
